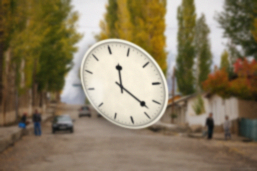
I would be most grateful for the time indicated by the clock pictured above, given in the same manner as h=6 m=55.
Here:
h=12 m=23
